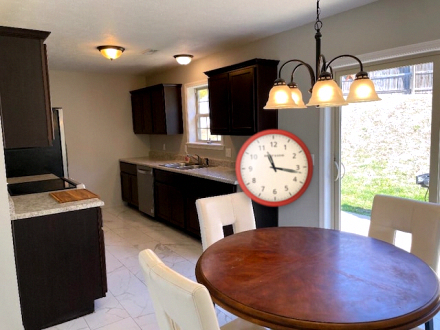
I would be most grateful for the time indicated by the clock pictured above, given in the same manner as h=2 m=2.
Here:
h=11 m=17
